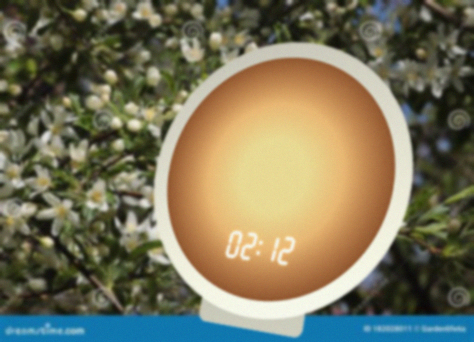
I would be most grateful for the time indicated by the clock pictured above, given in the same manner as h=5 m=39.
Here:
h=2 m=12
